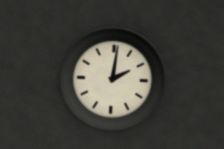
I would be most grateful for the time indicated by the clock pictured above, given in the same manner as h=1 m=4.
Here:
h=2 m=1
